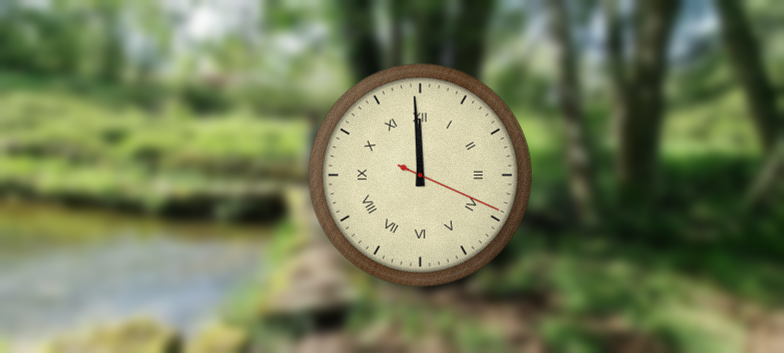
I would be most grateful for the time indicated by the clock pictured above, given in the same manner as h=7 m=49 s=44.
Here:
h=11 m=59 s=19
